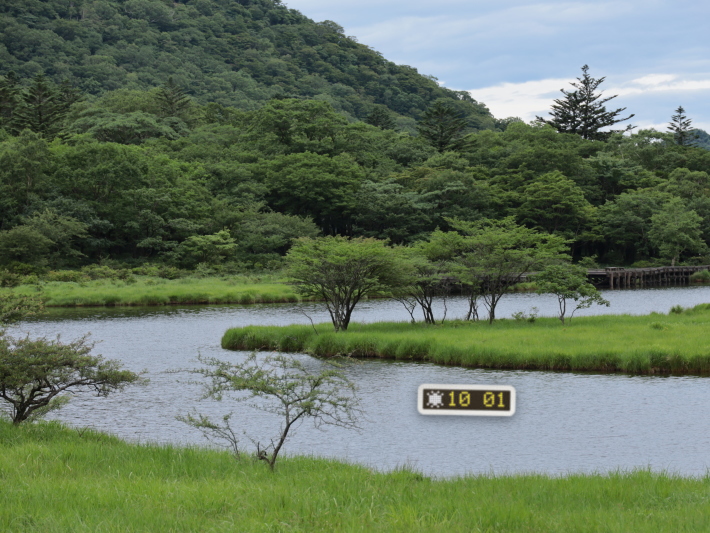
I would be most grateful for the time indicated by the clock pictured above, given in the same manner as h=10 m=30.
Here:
h=10 m=1
